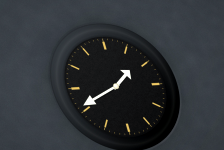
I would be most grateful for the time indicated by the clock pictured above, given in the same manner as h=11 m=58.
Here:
h=1 m=41
